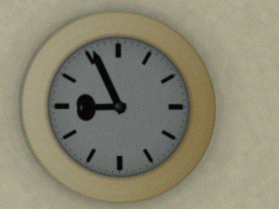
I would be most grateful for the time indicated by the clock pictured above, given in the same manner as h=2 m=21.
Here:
h=8 m=56
